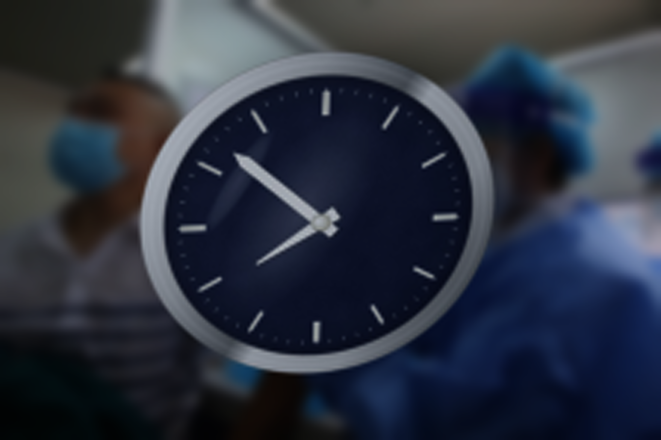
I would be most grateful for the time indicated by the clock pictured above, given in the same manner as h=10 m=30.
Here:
h=7 m=52
